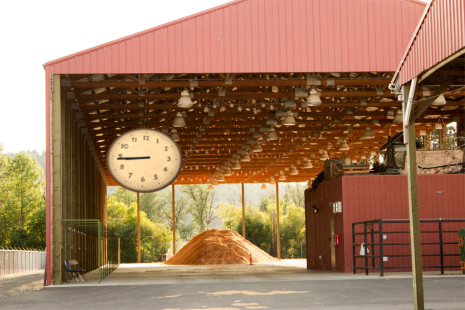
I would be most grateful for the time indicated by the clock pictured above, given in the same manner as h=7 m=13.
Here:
h=8 m=44
